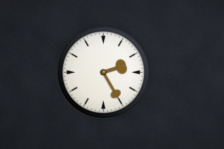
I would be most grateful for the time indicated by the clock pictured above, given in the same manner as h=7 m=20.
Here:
h=2 m=25
